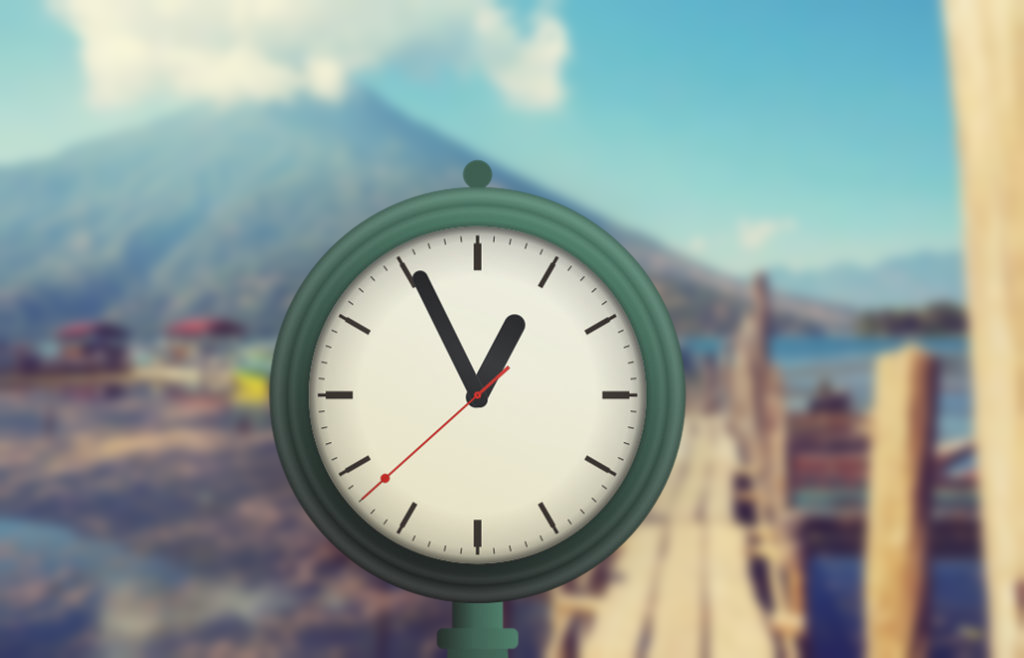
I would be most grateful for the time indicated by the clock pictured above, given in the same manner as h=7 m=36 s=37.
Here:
h=12 m=55 s=38
